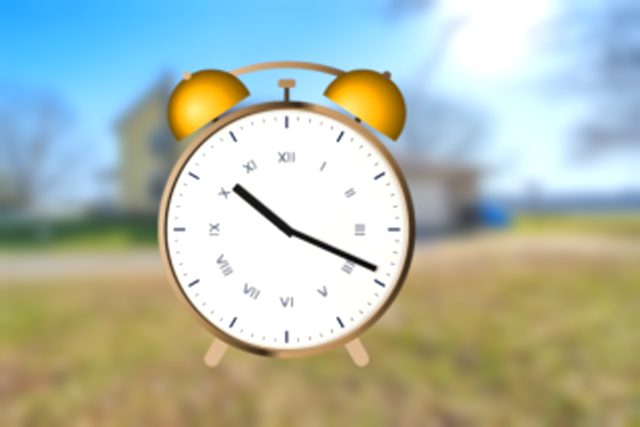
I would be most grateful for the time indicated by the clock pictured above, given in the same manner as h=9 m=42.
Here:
h=10 m=19
